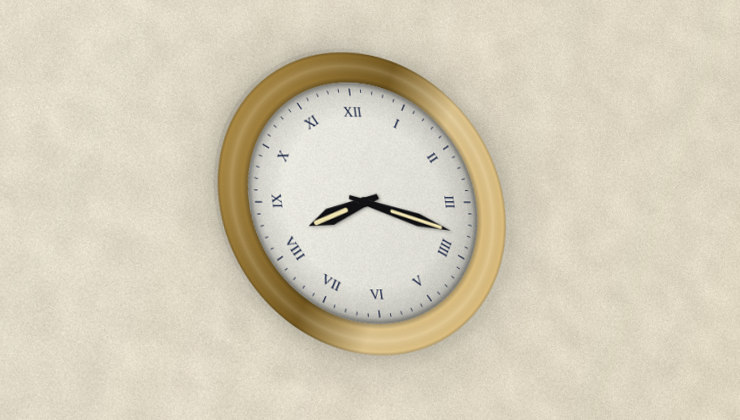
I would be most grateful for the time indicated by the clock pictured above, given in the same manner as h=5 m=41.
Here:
h=8 m=18
